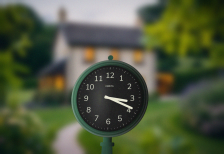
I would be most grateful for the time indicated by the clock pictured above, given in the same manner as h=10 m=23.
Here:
h=3 m=19
